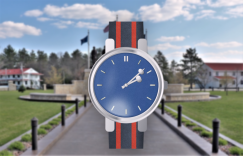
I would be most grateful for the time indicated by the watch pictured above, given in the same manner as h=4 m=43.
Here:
h=2 m=8
